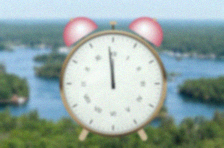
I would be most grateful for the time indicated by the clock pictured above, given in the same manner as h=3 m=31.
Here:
h=11 m=59
